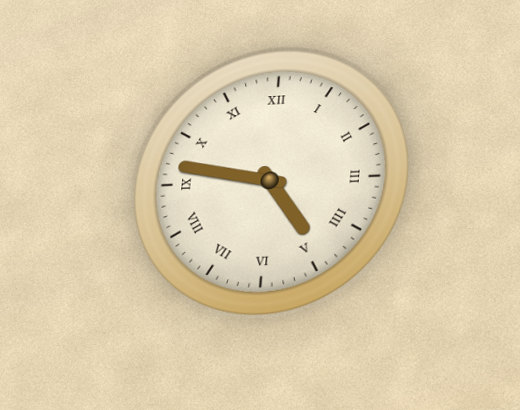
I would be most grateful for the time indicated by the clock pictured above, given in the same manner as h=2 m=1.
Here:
h=4 m=47
